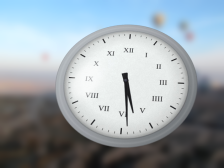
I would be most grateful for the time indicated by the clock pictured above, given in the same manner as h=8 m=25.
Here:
h=5 m=29
